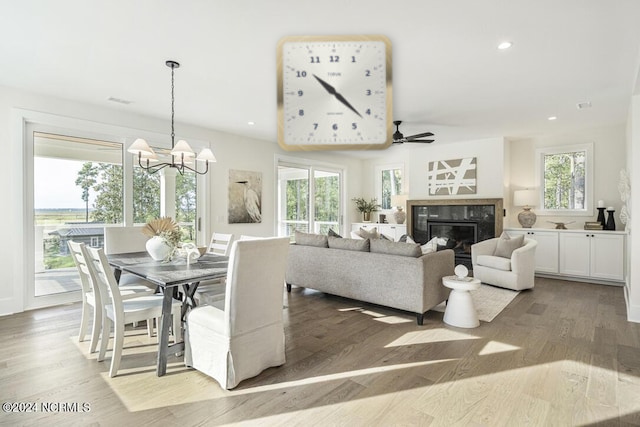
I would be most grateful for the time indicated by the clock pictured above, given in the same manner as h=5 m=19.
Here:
h=10 m=22
